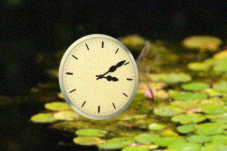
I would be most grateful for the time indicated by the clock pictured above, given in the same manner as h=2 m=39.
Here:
h=3 m=9
